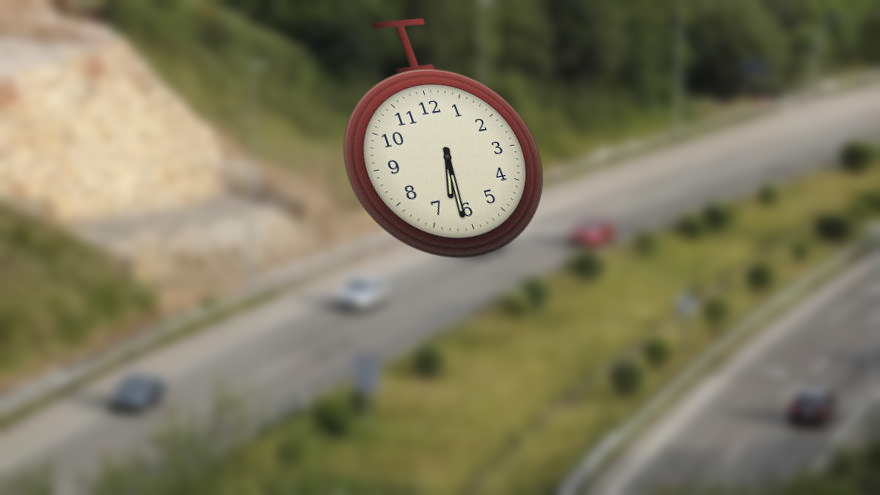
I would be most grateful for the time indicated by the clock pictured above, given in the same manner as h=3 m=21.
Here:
h=6 m=31
